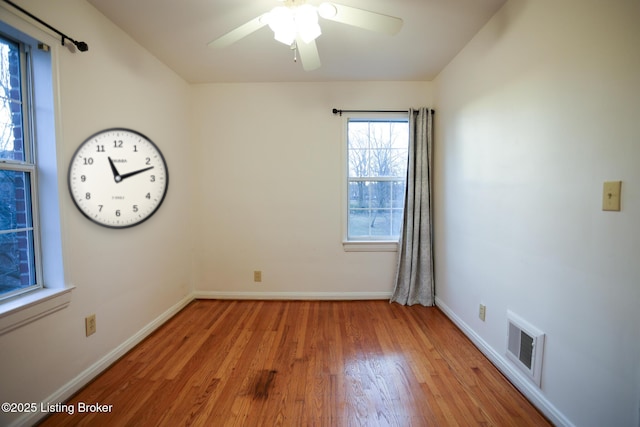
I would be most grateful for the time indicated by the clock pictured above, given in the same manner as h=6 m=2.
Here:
h=11 m=12
